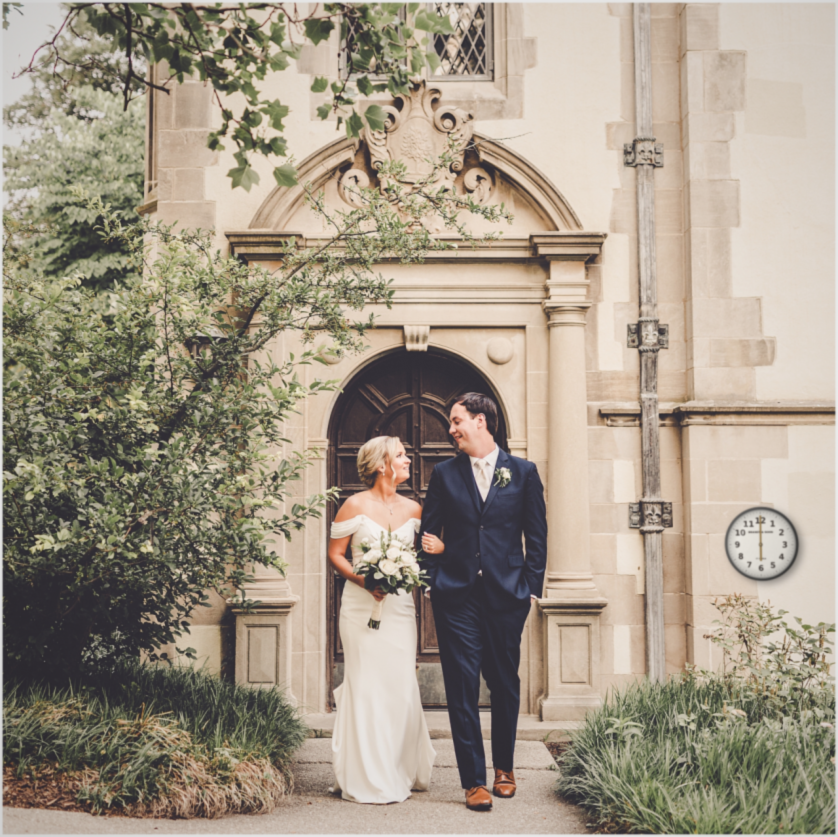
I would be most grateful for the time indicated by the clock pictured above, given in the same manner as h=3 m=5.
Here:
h=6 m=0
